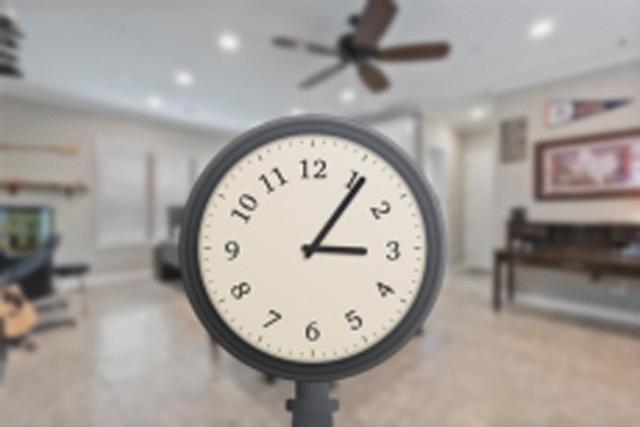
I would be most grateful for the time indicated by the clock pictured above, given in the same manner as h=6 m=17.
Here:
h=3 m=6
